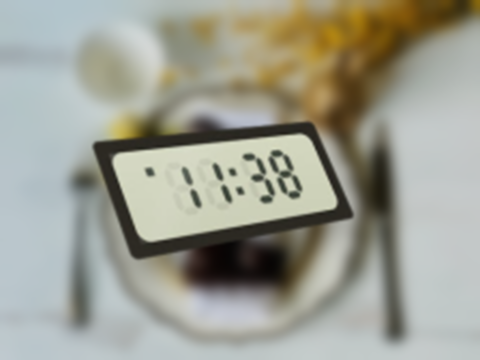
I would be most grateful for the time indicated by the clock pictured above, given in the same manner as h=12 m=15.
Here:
h=11 m=38
